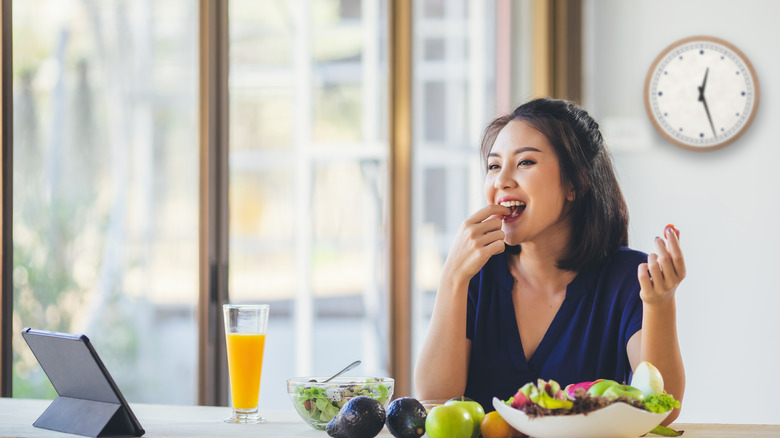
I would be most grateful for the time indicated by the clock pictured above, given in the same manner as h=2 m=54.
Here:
h=12 m=27
